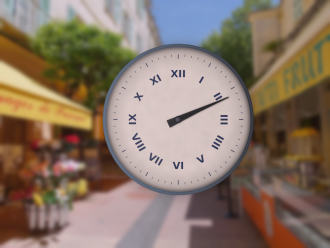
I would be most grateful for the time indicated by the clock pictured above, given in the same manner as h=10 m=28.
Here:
h=2 m=11
